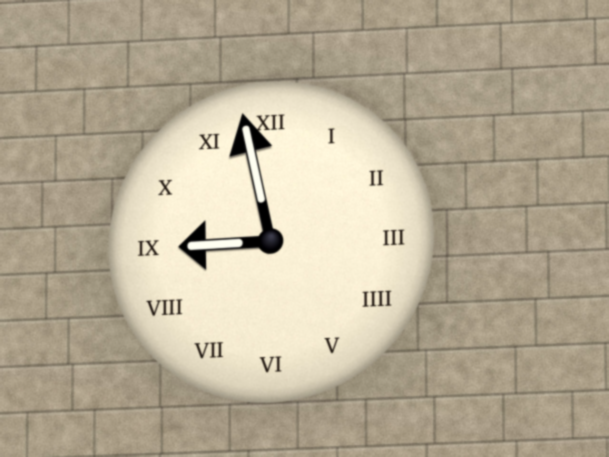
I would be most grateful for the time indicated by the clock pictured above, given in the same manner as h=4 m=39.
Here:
h=8 m=58
